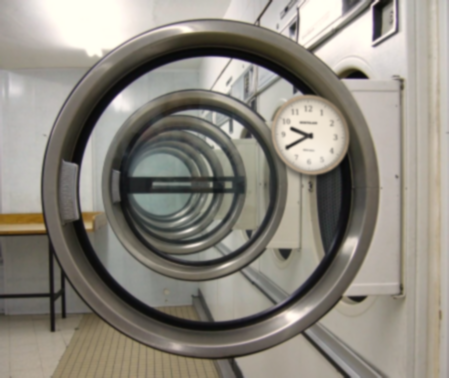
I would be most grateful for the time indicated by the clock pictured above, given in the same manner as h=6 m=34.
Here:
h=9 m=40
